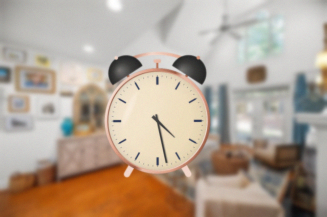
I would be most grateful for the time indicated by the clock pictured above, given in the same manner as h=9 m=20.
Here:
h=4 m=28
